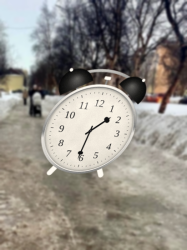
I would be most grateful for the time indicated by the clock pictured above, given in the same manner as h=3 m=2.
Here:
h=1 m=31
